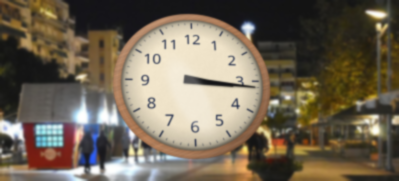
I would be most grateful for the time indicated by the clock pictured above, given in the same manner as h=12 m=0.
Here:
h=3 m=16
